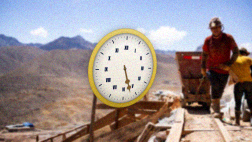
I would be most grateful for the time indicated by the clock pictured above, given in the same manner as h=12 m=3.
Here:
h=5 m=27
